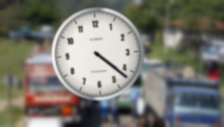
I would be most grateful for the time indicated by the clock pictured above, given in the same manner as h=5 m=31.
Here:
h=4 m=22
